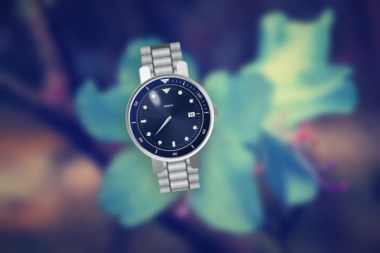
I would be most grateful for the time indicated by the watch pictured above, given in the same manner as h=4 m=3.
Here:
h=7 m=38
